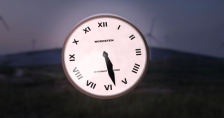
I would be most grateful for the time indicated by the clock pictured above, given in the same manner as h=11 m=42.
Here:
h=5 m=28
